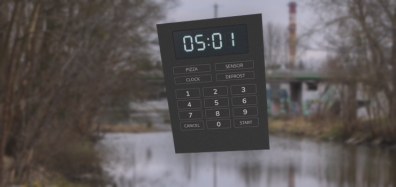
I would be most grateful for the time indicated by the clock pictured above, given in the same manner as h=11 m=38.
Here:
h=5 m=1
